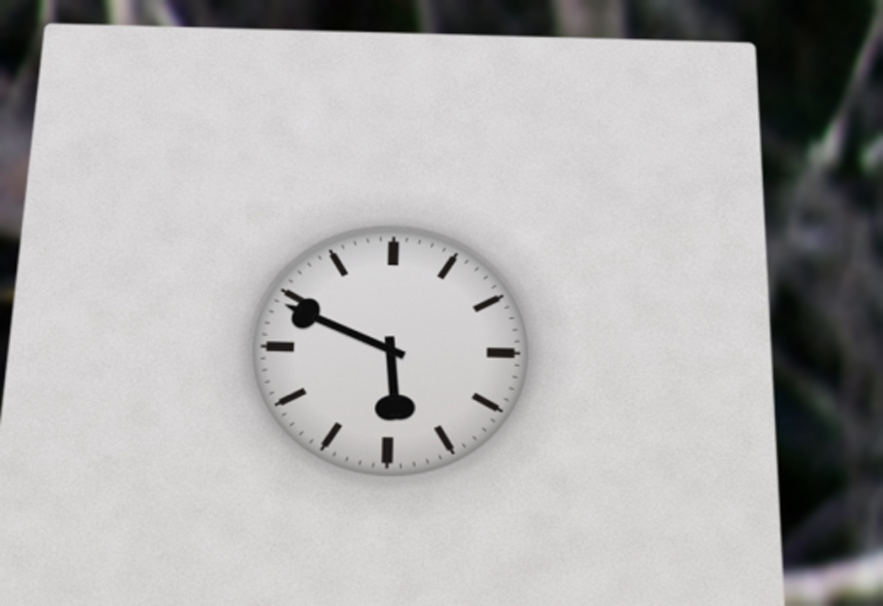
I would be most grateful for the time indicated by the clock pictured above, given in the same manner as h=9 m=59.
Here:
h=5 m=49
